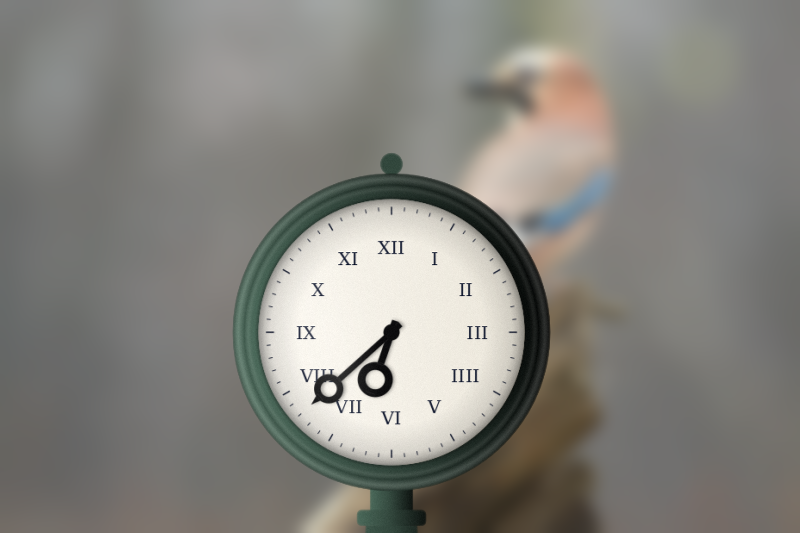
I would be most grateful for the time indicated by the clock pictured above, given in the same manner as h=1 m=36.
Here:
h=6 m=38
